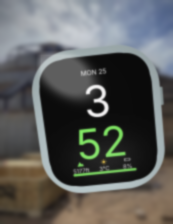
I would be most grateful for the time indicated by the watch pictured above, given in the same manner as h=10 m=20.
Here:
h=3 m=52
